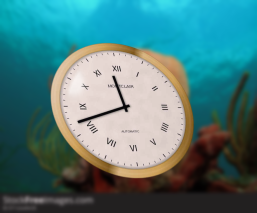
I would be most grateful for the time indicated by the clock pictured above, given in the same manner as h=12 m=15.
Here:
h=11 m=42
